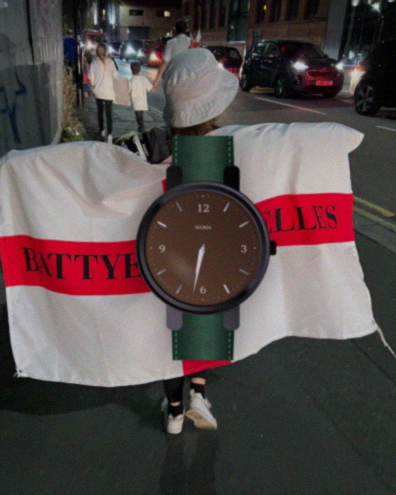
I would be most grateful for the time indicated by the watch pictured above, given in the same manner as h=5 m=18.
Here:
h=6 m=32
